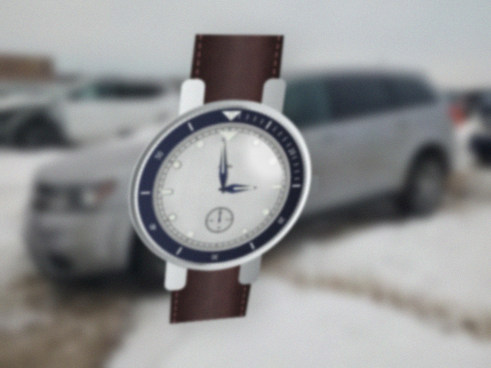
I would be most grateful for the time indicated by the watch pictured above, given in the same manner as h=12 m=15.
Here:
h=2 m=59
